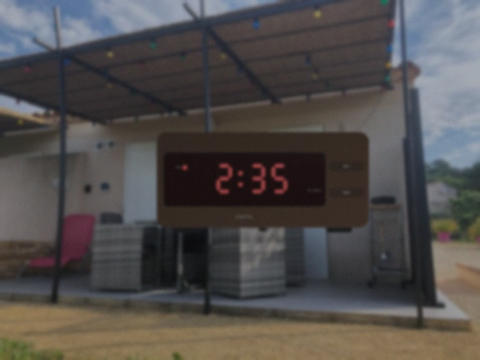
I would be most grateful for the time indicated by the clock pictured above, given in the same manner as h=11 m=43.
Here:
h=2 m=35
